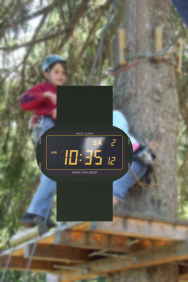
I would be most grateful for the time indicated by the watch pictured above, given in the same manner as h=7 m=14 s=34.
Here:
h=10 m=35 s=12
